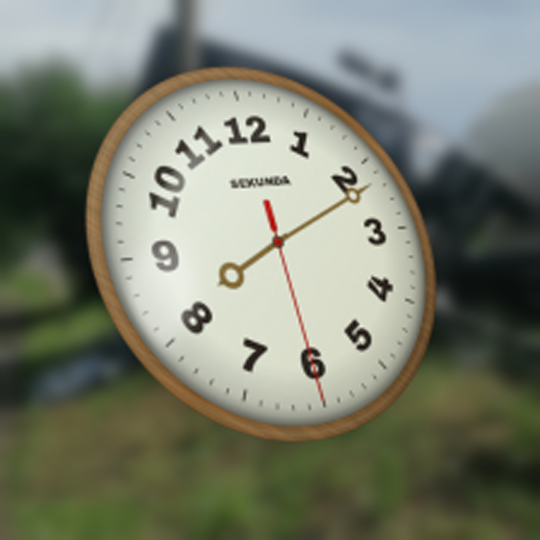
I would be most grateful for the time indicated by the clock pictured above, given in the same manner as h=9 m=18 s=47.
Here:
h=8 m=11 s=30
